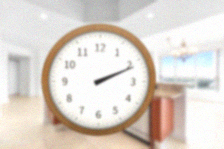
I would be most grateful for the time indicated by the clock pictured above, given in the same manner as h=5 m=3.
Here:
h=2 m=11
